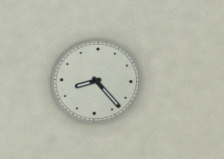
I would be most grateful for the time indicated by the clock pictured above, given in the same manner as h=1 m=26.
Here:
h=8 m=23
